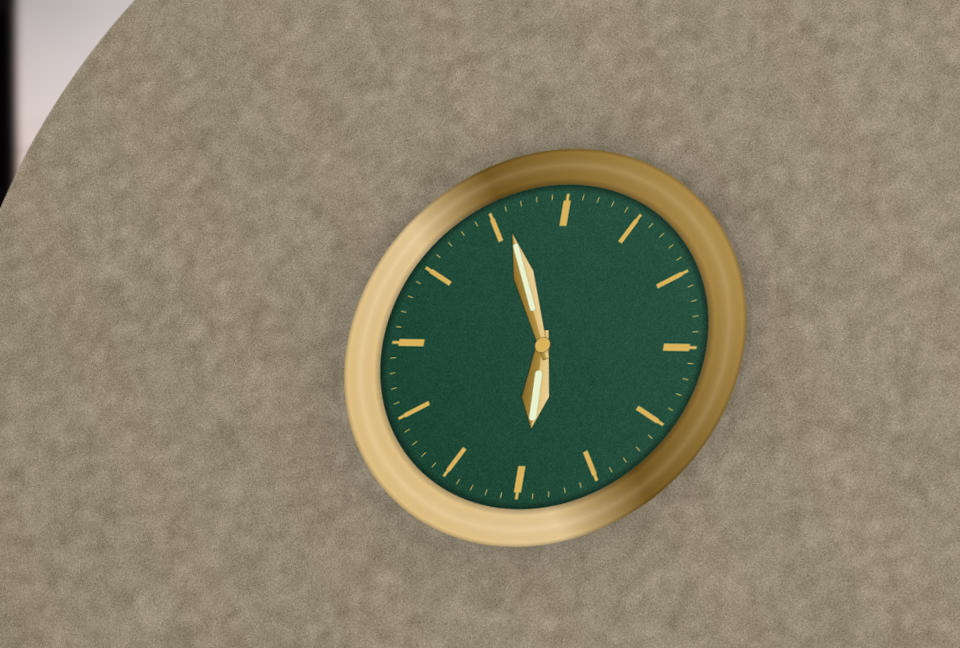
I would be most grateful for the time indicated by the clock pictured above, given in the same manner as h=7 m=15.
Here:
h=5 m=56
